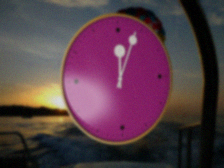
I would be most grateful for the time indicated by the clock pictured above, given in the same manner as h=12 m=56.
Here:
h=12 m=4
